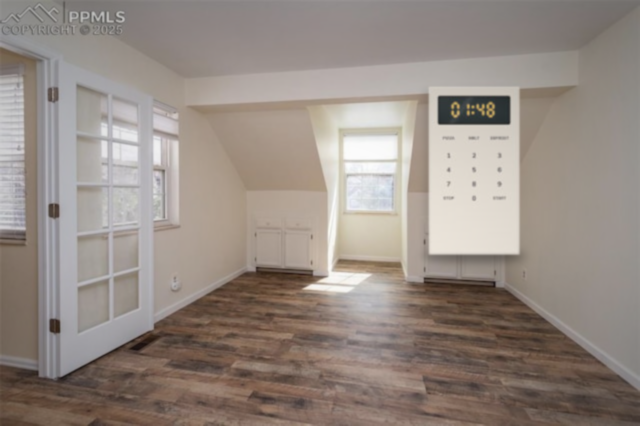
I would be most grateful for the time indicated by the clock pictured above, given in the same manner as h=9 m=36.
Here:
h=1 m=48
